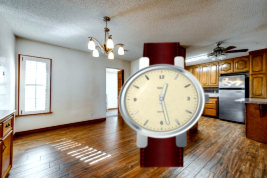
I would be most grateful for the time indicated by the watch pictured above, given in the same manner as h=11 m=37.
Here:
h=12 m=28
